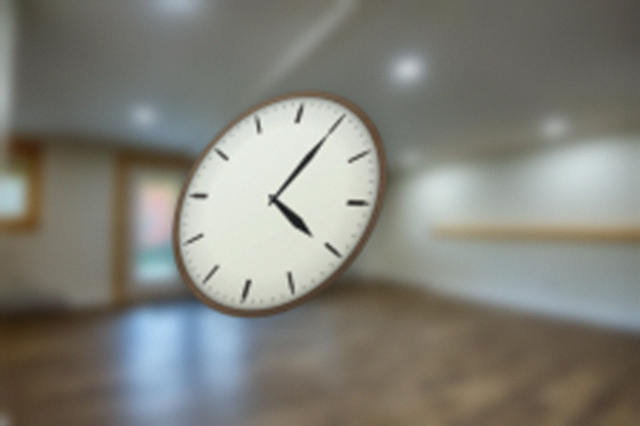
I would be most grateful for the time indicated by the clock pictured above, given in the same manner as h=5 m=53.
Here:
h=4 m=5
